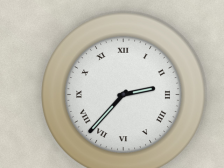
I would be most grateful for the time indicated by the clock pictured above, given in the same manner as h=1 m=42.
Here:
h=2 m=37
